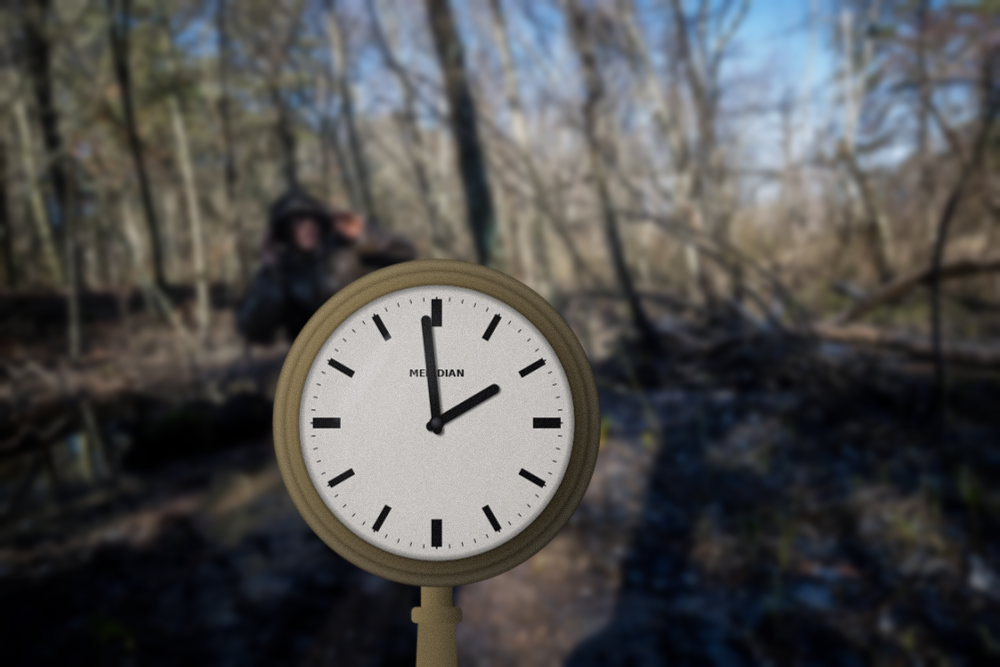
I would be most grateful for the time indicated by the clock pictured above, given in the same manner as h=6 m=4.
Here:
h=1 m=59
